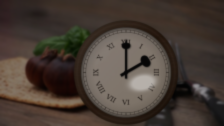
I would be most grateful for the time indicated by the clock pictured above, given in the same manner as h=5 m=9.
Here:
h=2 m=0
